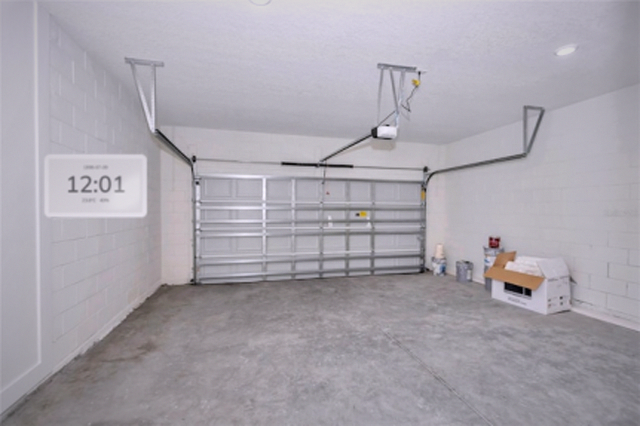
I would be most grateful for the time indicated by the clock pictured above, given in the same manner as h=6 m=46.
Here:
h=12 m=1
